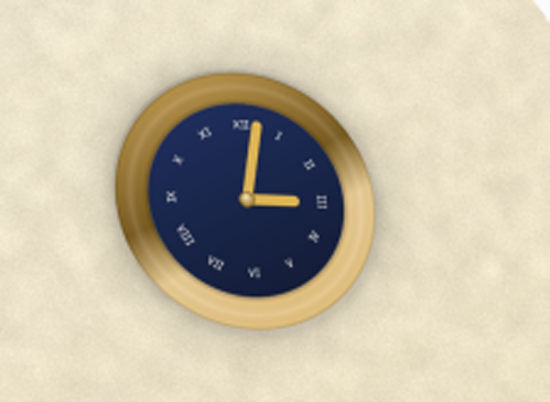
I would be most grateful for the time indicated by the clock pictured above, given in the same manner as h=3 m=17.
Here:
h=3 m=2
